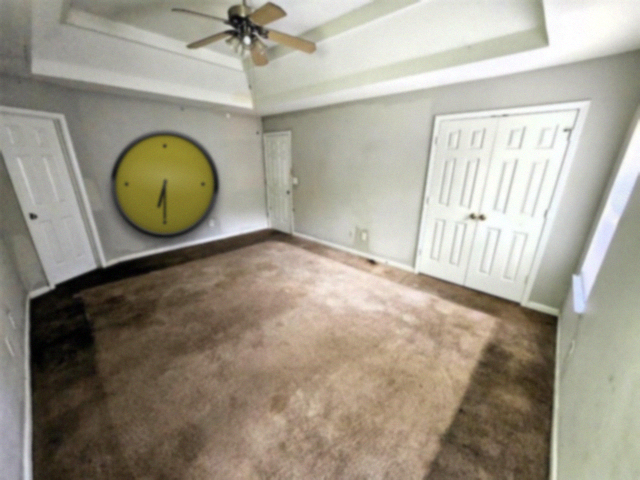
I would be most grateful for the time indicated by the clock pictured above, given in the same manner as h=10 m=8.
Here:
h=6 m=30
